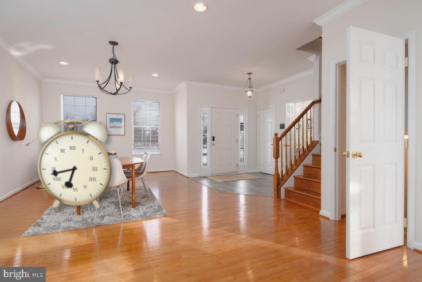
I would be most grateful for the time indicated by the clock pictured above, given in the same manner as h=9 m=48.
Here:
h=6 m=43
